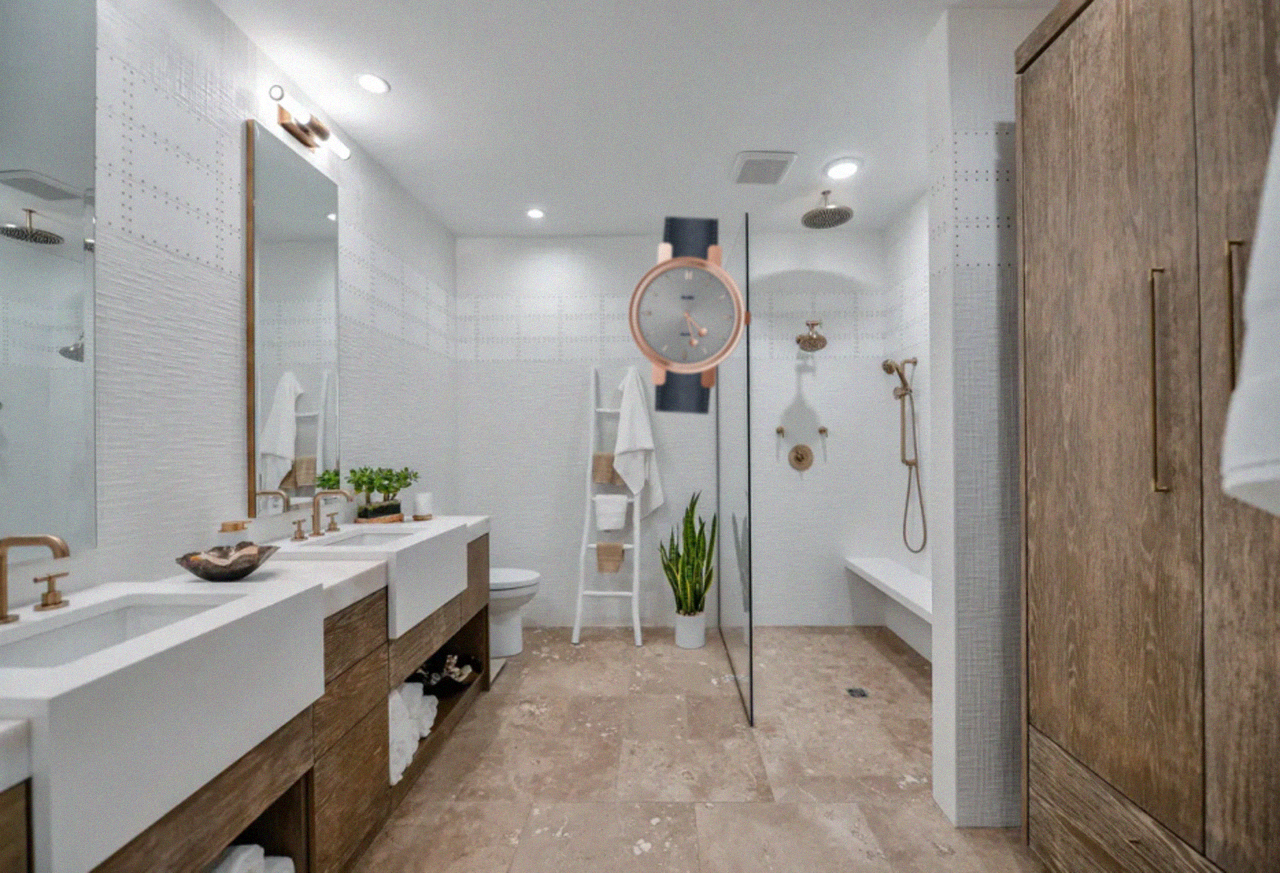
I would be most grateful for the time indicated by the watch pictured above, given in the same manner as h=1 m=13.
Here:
h=4 m=27
